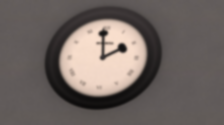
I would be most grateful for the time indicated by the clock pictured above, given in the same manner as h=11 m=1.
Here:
h=1 m=59
